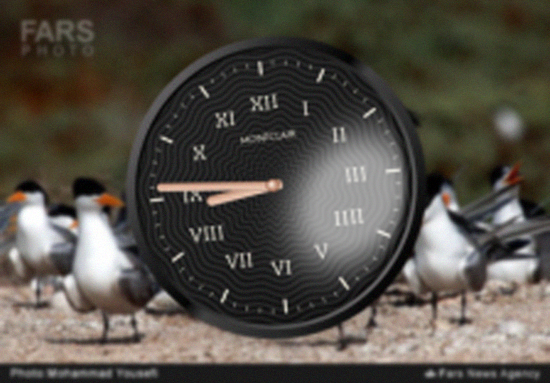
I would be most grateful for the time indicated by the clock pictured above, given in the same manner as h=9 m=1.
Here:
h=8 m=46
